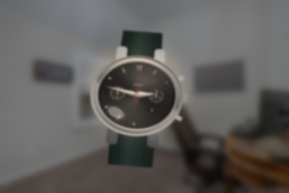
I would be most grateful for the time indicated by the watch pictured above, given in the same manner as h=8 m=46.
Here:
h=2 m=47
